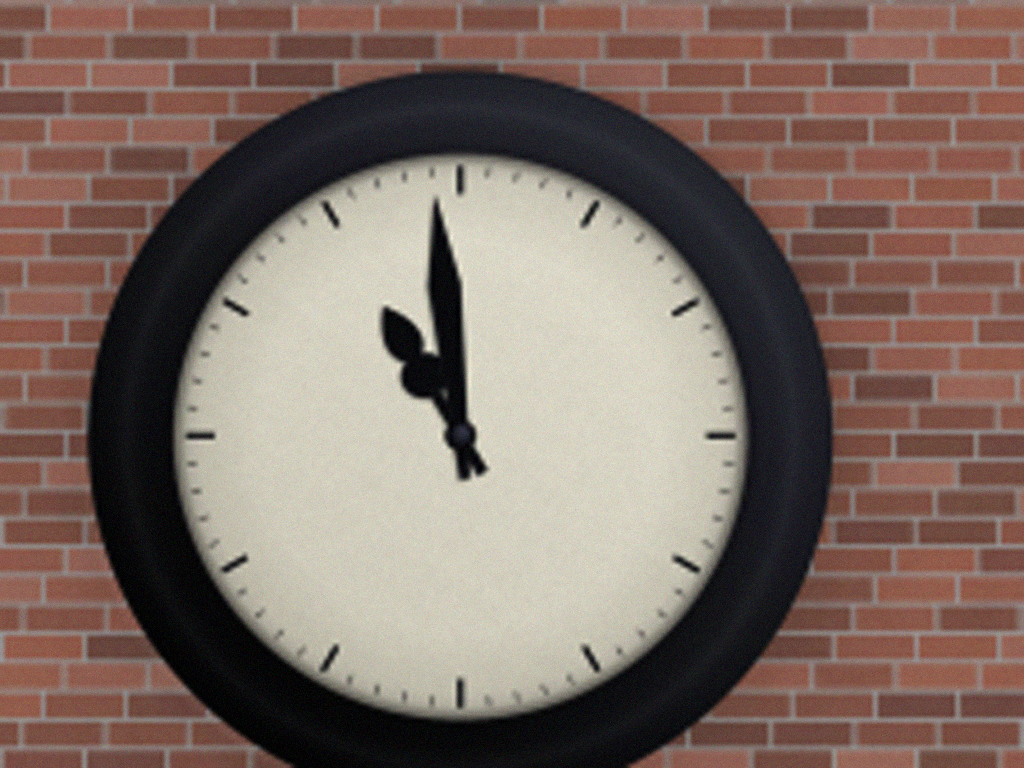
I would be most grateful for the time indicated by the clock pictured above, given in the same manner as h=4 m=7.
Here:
h=10 m=59
